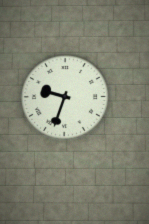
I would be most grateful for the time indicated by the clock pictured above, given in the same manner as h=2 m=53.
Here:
h=9 m=33
